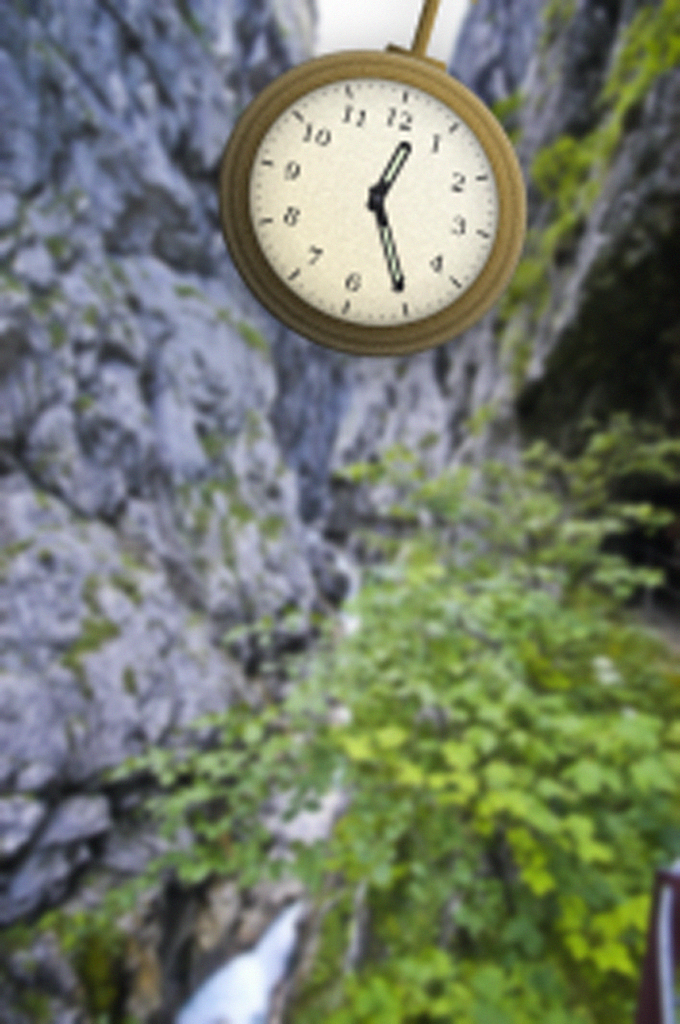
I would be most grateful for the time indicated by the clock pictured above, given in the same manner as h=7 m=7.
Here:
h=12 m=25
